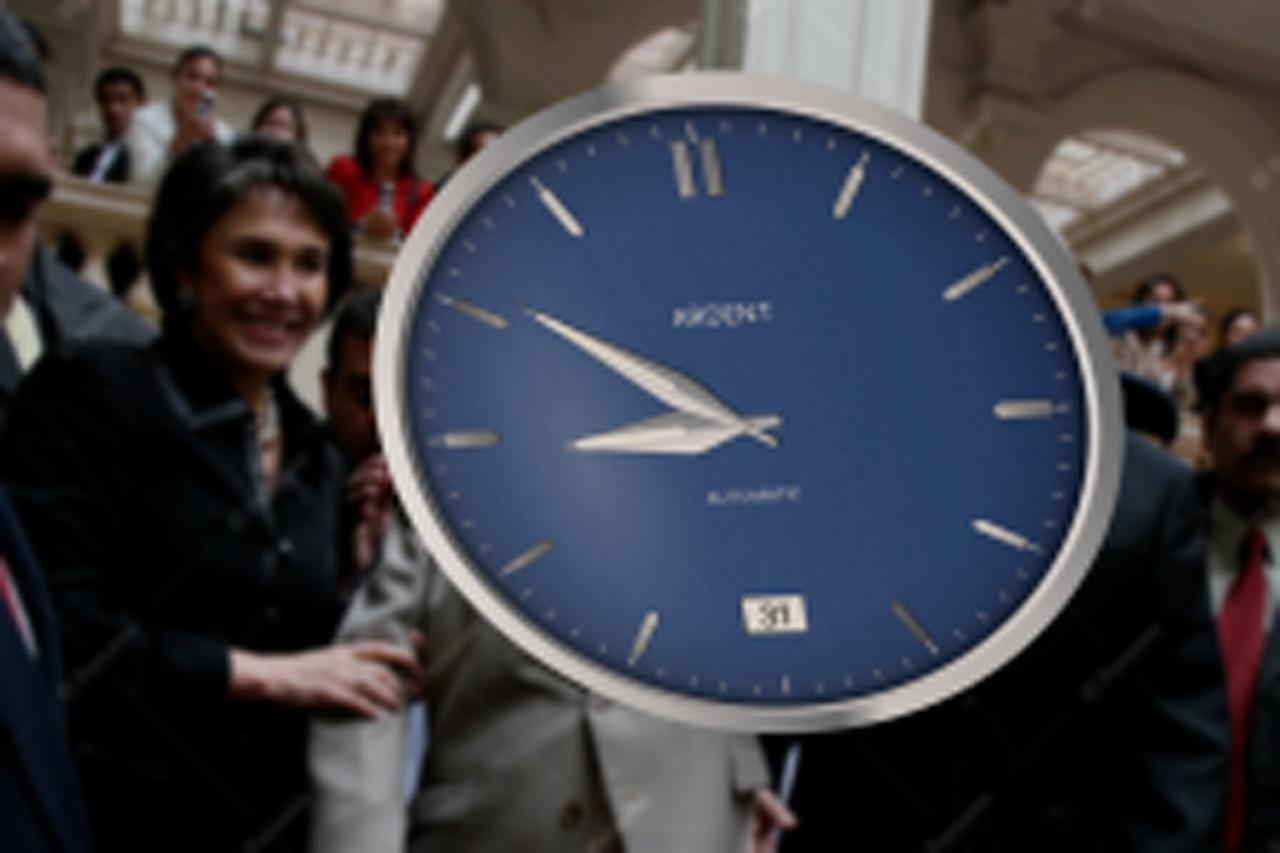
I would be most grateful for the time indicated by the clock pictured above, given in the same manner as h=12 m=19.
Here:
h=8 m=51
